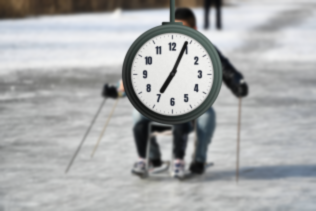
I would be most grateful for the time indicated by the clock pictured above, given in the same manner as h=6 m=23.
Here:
h=7 m=4
